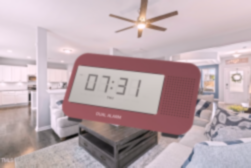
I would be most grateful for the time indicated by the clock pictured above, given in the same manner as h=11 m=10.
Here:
h=7 m=31
